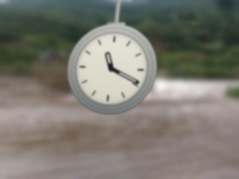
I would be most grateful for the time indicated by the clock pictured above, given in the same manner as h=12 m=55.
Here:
h=11 m=19
